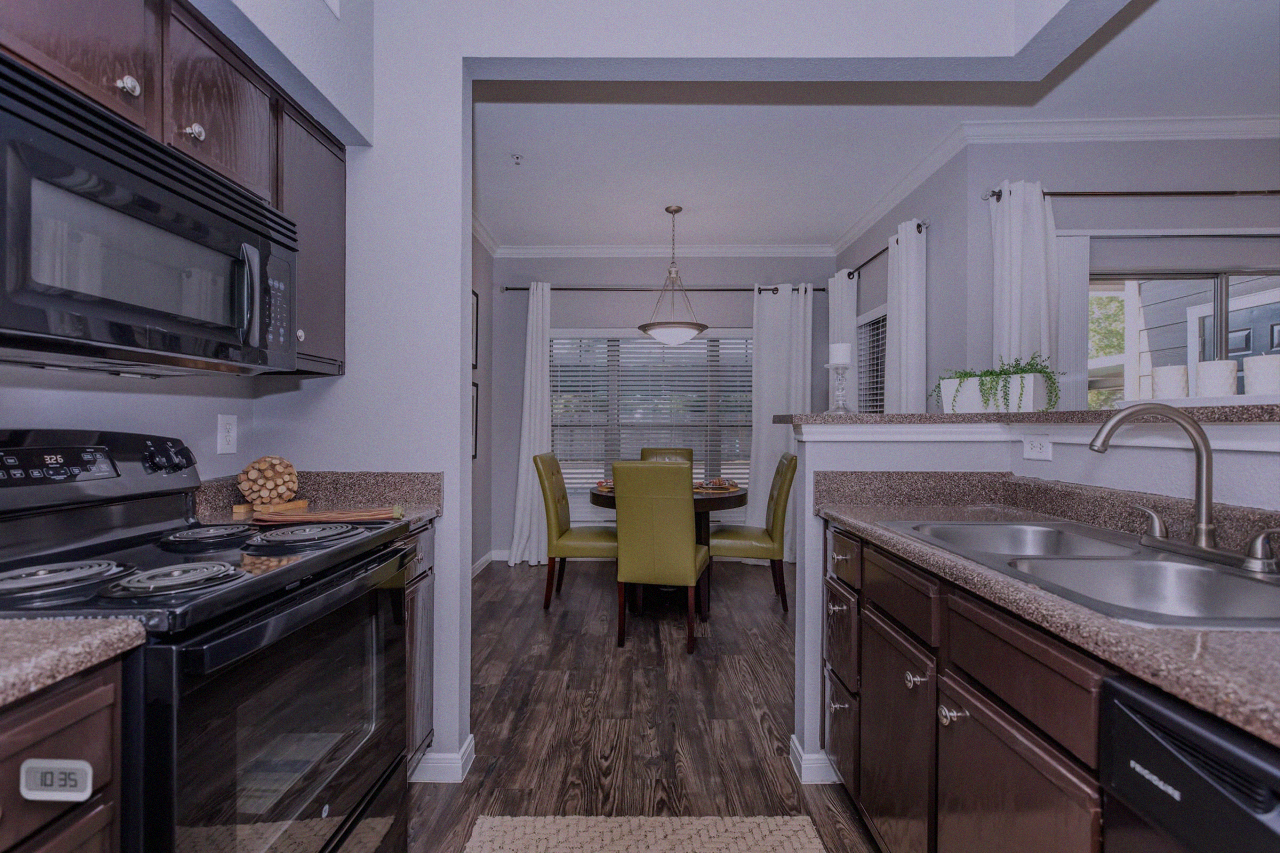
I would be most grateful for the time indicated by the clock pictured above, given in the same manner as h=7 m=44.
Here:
h=10 m=35
